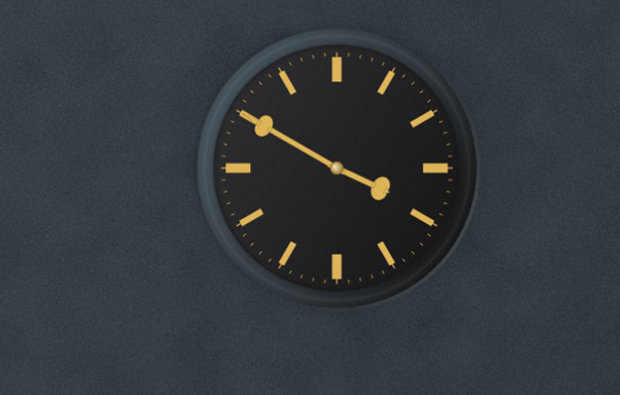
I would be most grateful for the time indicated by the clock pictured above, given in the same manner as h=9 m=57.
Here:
h=3 m=50
